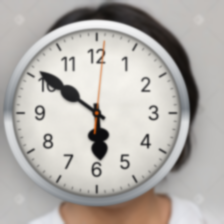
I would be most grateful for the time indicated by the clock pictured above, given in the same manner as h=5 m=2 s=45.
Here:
h=5 m=51 s=1
